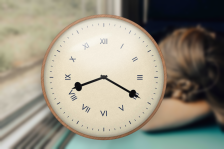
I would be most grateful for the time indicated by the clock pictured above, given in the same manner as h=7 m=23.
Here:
h=8 m=20
